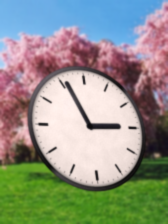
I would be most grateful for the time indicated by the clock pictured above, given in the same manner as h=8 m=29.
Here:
h=2 m=56
